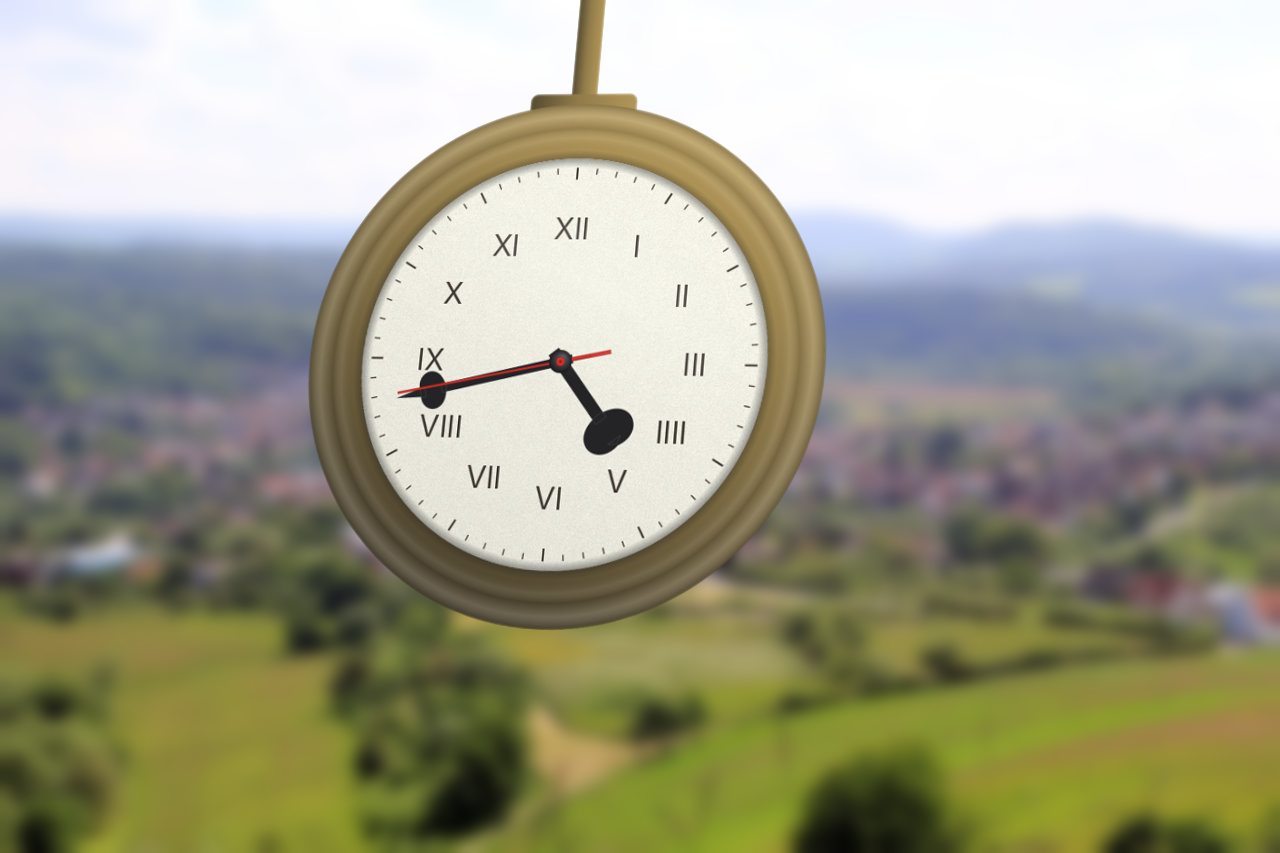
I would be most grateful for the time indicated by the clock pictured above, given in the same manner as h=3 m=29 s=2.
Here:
h=4 m=42 s=43
